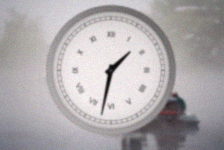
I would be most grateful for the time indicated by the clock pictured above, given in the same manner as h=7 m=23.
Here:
h=1 m=32
